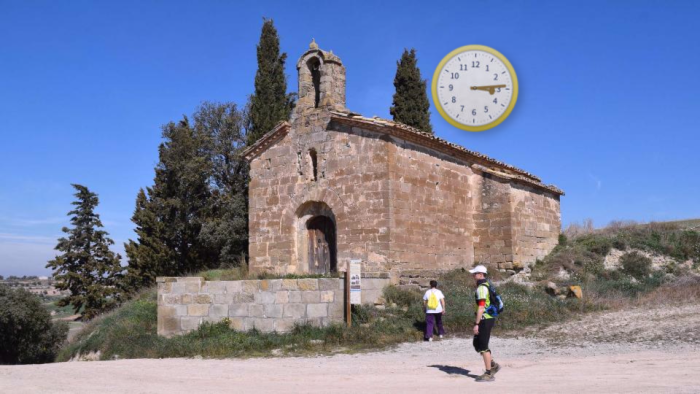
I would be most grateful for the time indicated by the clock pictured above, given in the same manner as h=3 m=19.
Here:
h=3 m=14
